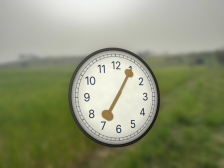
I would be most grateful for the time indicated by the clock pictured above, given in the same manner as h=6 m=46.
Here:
h=7 m=5
